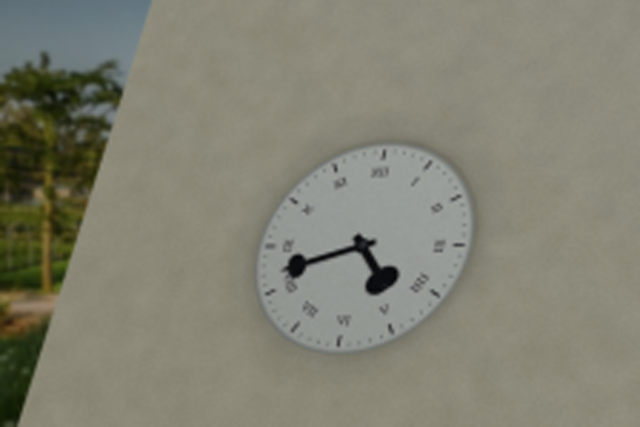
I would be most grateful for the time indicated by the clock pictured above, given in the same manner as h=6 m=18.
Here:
h=4 m=42
